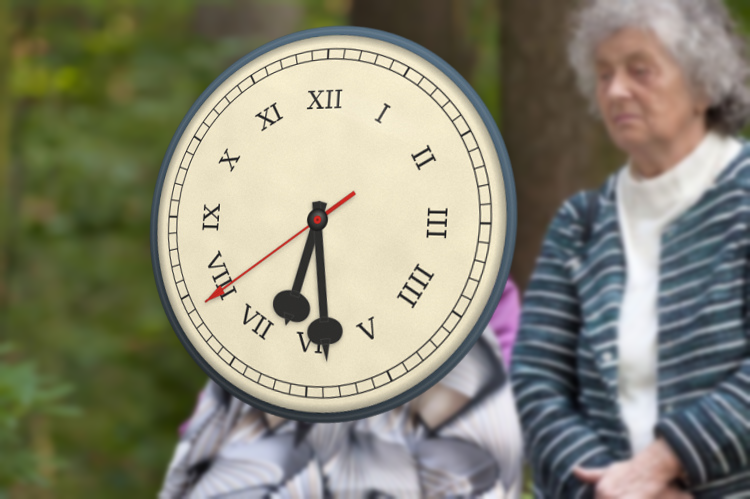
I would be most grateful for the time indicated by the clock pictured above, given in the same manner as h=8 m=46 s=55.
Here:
h=6 m=28 s=39
